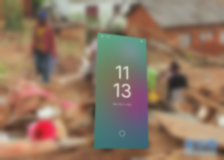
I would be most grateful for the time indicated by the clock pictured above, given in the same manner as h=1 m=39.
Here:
h=11 m=13
